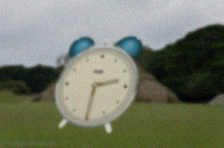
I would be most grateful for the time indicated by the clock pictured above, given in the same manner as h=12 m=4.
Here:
h=2 m=30
